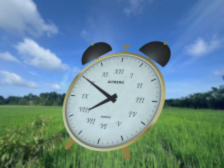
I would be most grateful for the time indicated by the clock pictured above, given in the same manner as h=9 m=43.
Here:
h=7 m=50
